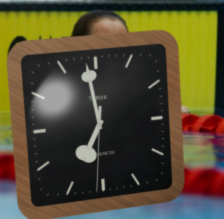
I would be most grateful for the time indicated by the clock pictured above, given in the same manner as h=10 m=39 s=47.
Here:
h=6 m=58 s=31
